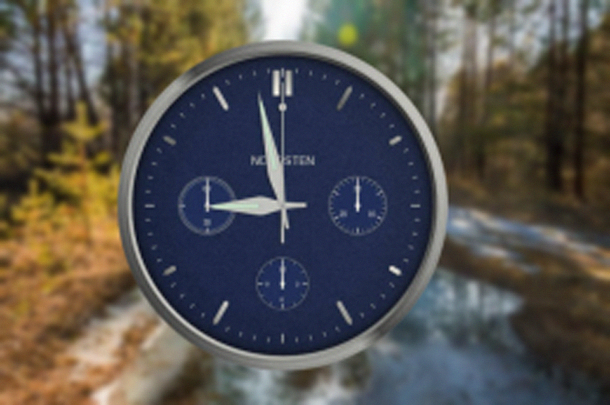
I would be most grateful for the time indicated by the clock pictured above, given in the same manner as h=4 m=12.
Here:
h=8 m=58
